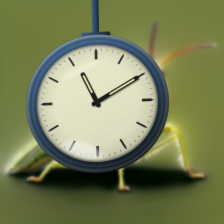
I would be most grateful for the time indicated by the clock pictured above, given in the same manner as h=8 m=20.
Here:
h=11 m=10
